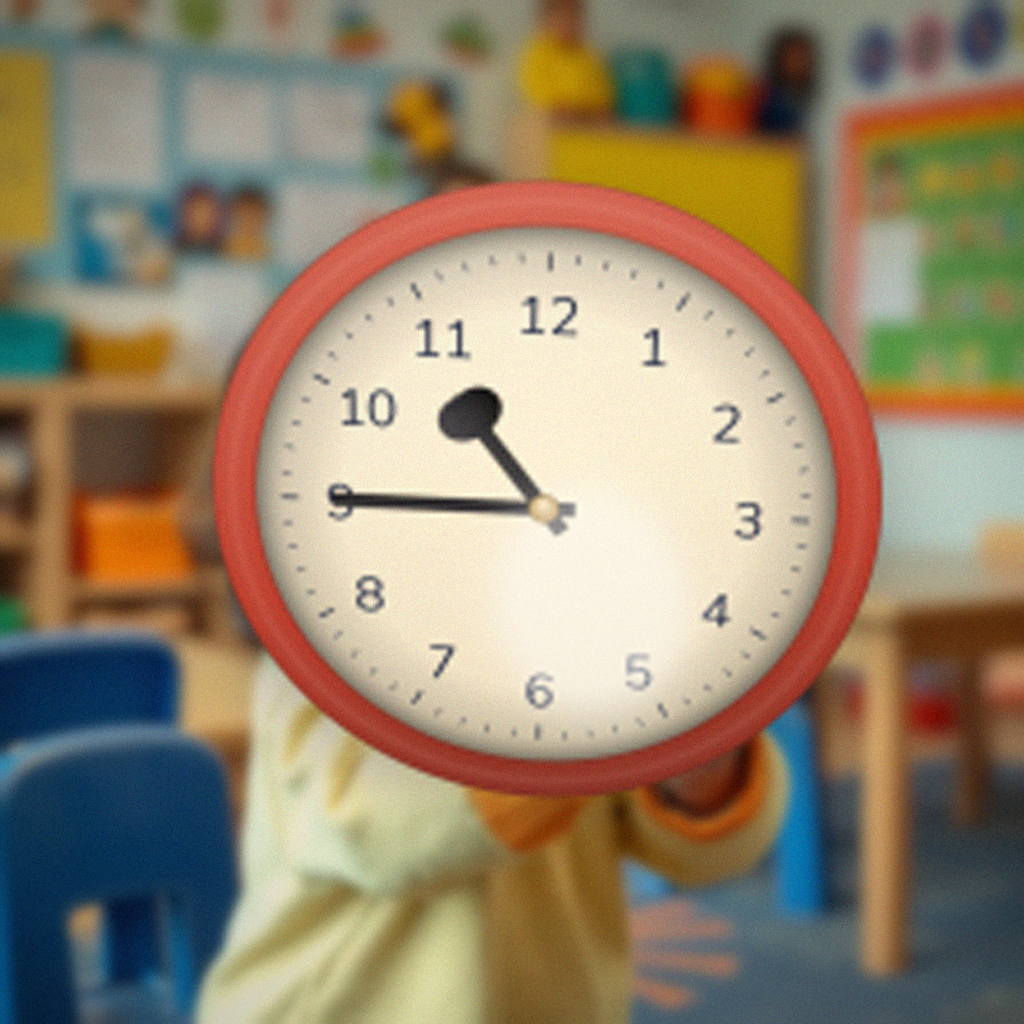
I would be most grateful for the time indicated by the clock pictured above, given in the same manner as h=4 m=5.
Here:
h=10 m=45
